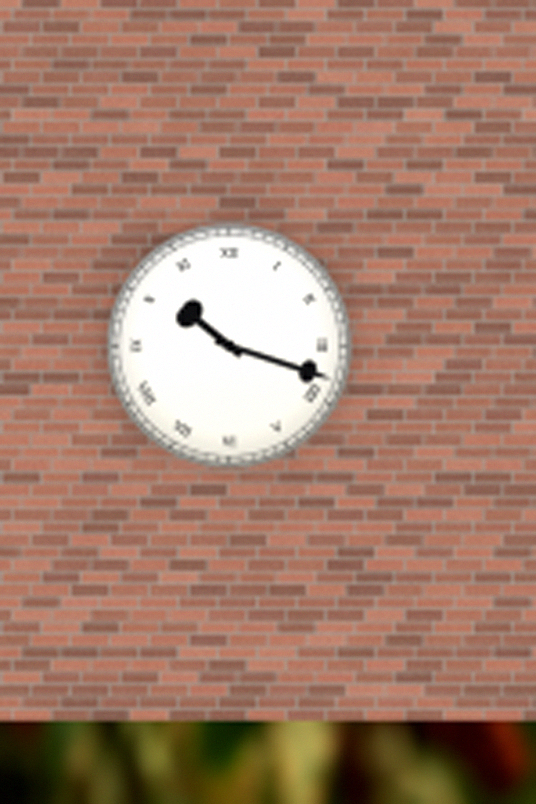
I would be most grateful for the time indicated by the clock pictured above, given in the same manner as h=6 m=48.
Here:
h=10 m=18
